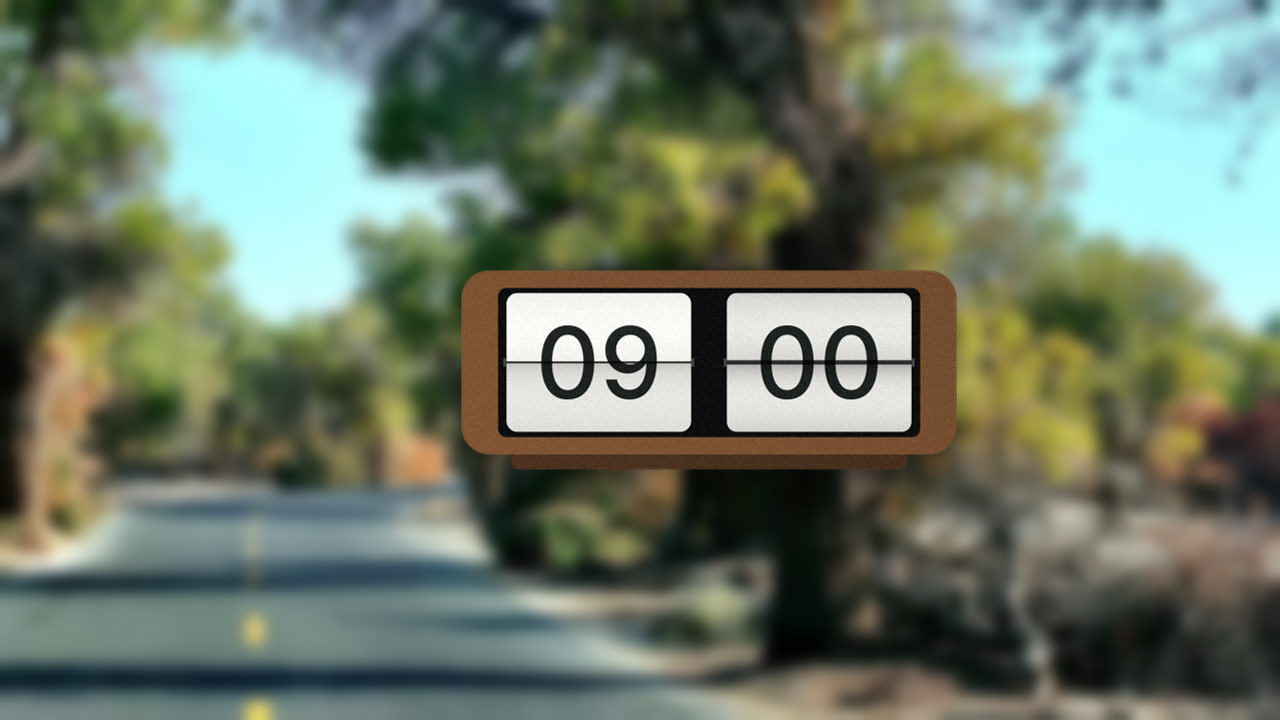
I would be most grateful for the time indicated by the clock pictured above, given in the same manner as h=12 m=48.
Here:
h=9 m=0
